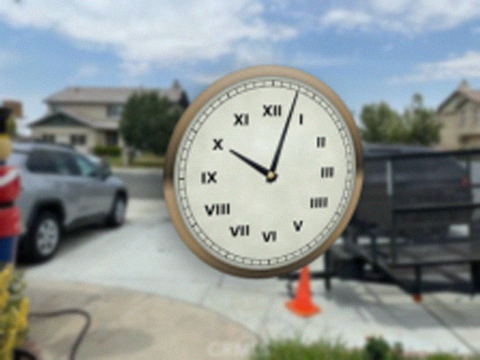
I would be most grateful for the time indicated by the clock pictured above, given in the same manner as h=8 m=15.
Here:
h=10 m=3
